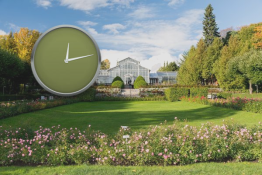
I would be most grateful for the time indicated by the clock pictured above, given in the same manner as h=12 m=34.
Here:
h=12 m=13
